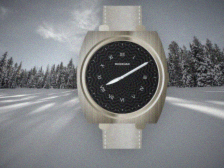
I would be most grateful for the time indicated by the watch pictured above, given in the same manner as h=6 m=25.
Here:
h=8 m=10
